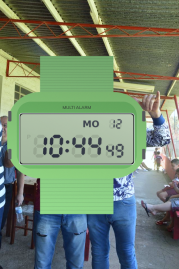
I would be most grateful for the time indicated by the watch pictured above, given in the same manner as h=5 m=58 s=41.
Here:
h=10 m=44 s=49
